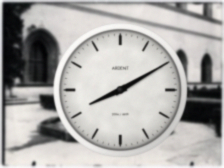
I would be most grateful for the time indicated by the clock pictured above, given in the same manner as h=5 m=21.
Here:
h=8 m=10
